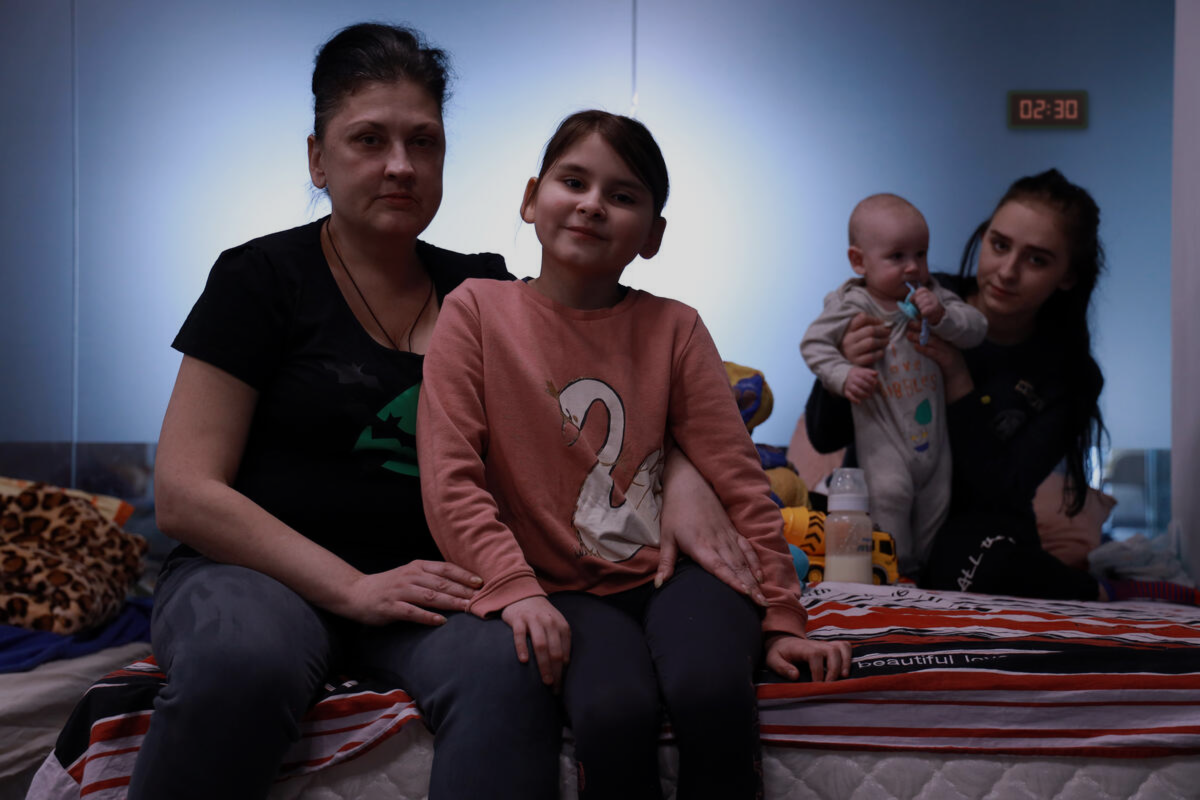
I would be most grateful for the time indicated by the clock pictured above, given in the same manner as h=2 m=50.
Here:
h=2 m=30
